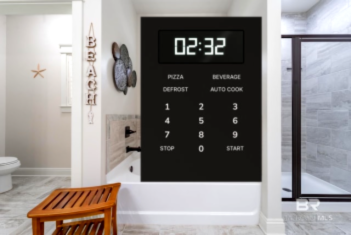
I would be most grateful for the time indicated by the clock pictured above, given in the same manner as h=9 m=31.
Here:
h=2 m=32
